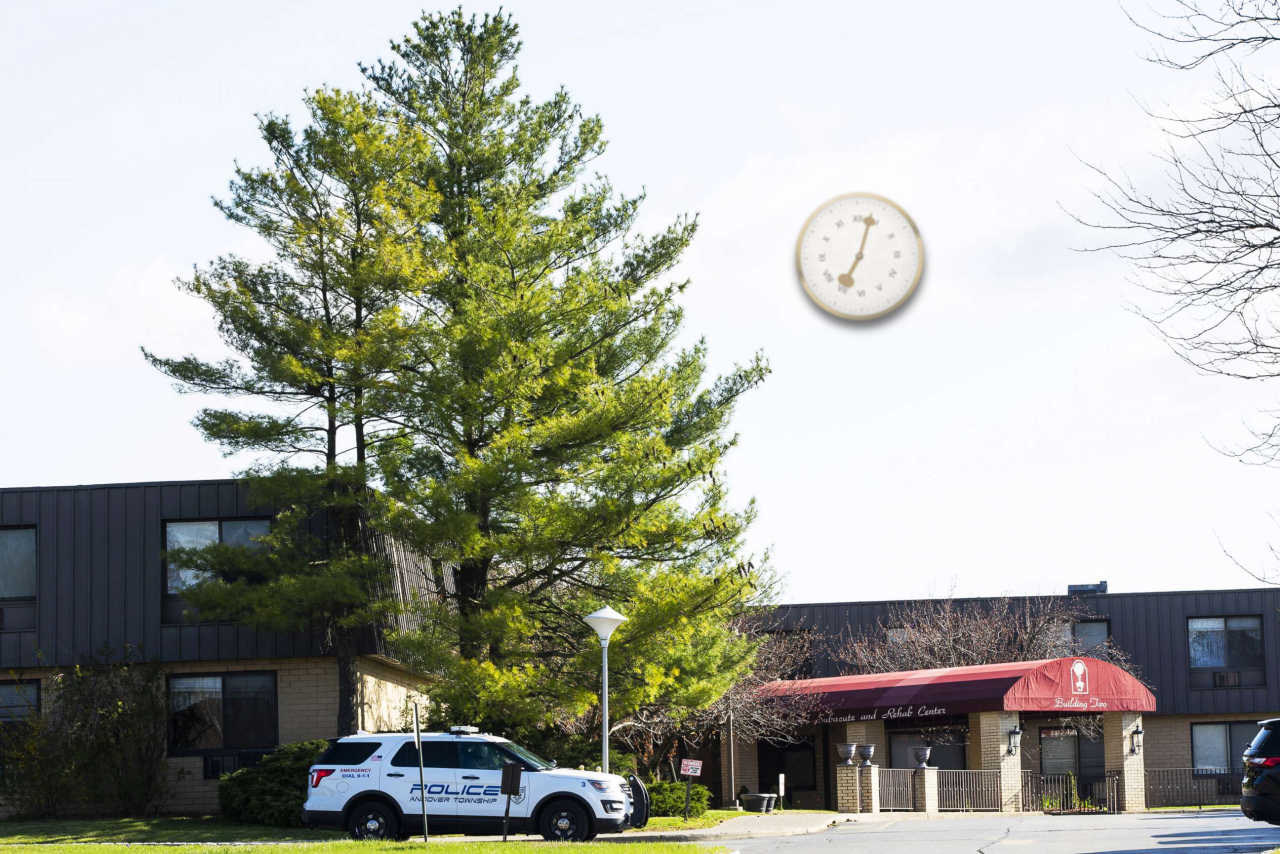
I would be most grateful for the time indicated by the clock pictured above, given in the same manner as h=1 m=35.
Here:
h=7 m=3
